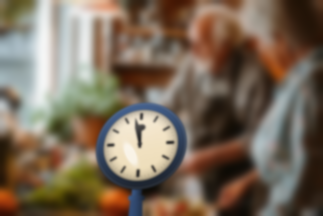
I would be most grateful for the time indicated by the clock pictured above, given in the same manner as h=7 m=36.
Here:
h=11 m=58
